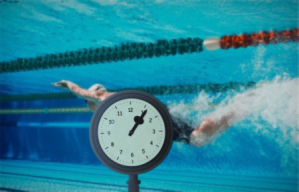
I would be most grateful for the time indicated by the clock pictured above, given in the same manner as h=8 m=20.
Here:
h=1 m=6
